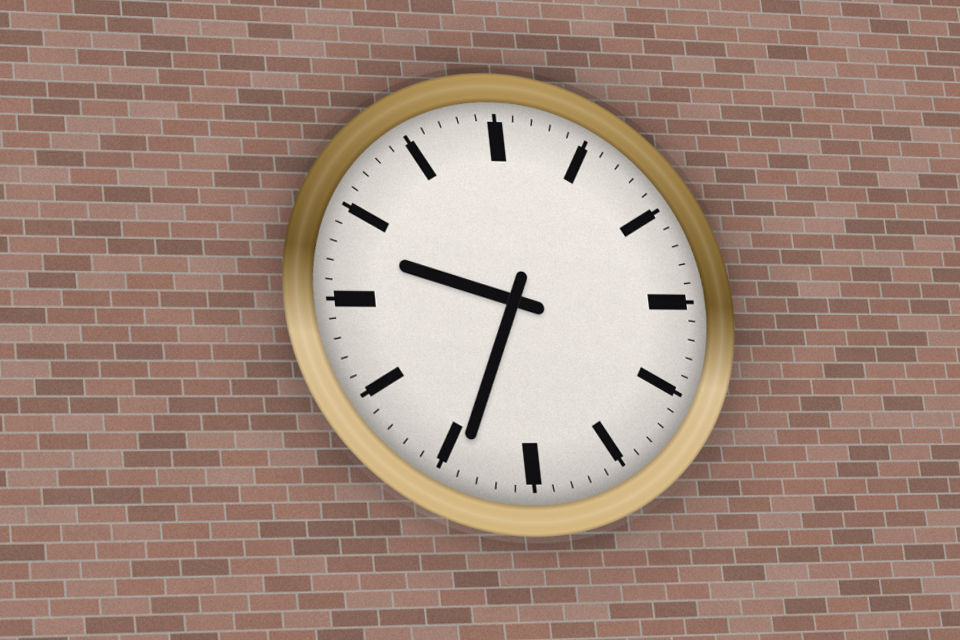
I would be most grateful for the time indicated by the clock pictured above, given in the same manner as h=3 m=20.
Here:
h=9 m=34
